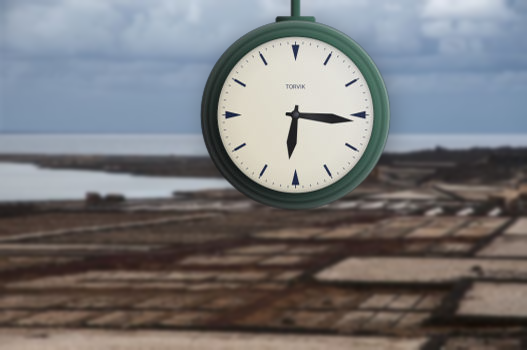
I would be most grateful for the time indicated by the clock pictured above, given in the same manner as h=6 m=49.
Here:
h=6 m=16
